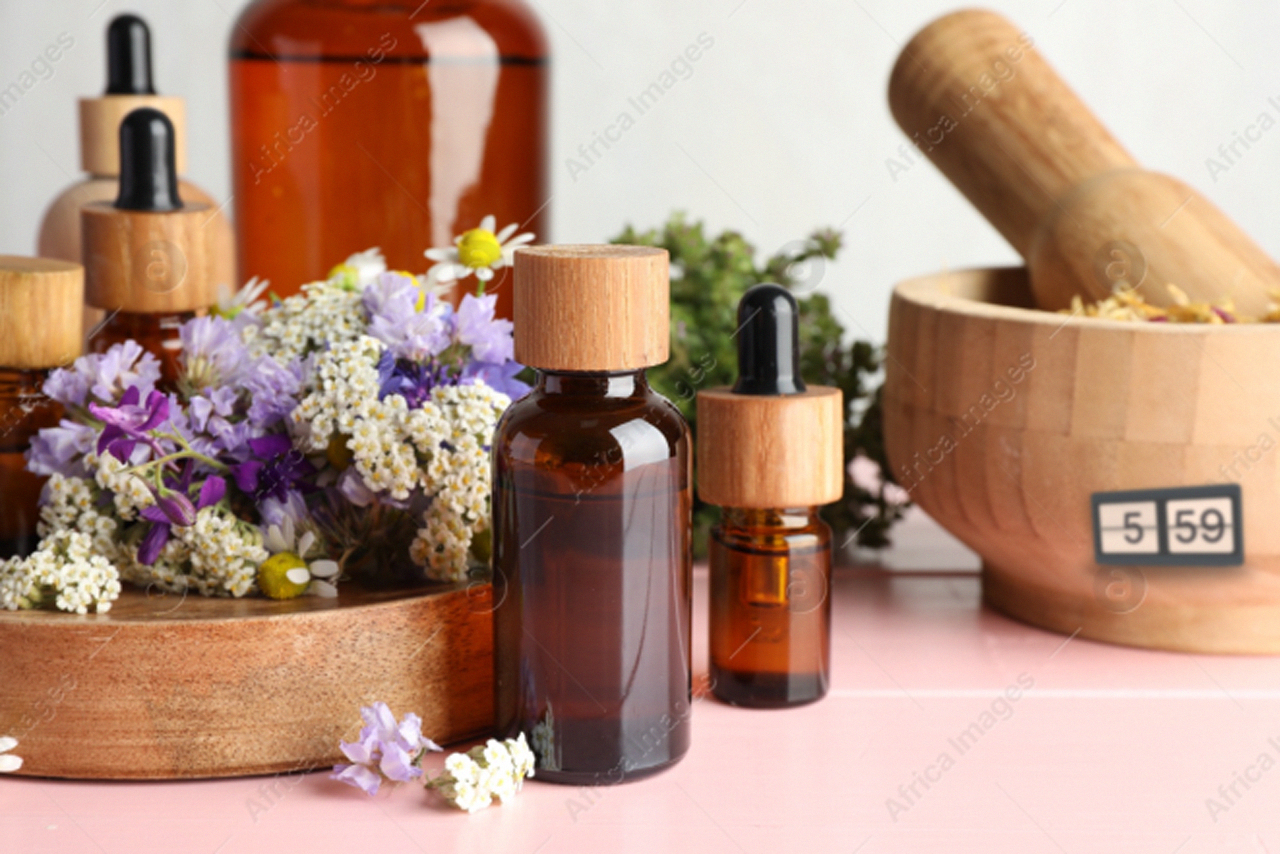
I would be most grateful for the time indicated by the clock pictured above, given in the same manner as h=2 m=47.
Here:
h=5 m=59
